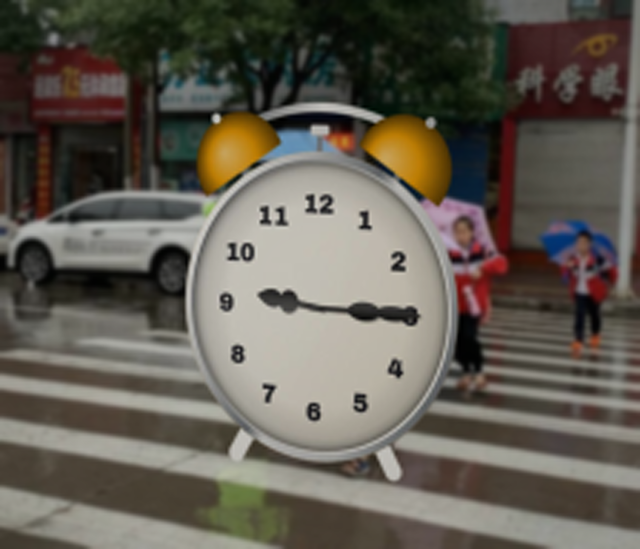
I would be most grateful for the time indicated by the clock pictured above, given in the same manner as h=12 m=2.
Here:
h=9 m=15
